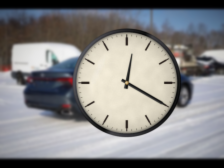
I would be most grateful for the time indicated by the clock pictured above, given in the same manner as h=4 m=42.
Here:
h=12 m=20
